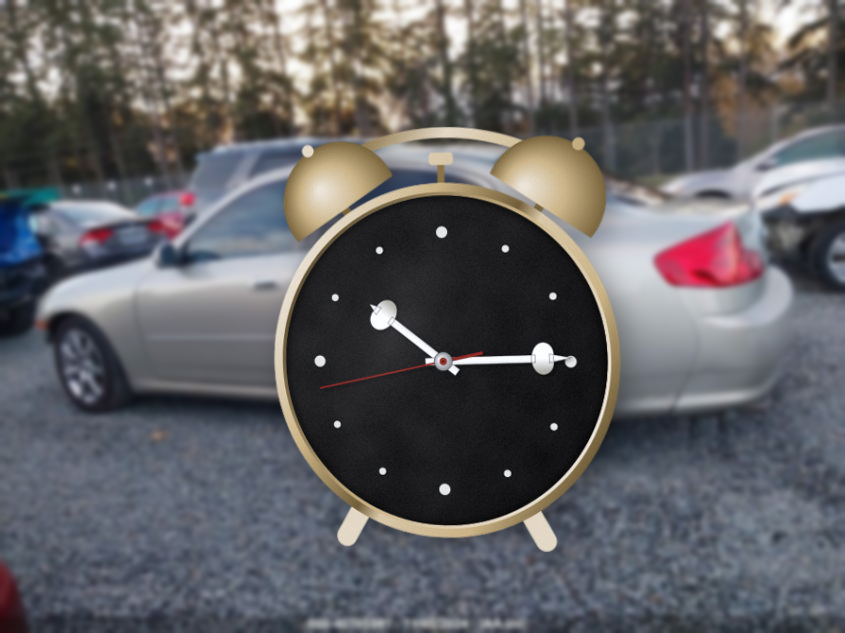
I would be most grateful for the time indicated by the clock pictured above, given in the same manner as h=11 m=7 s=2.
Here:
h=10 m=14 s=43
